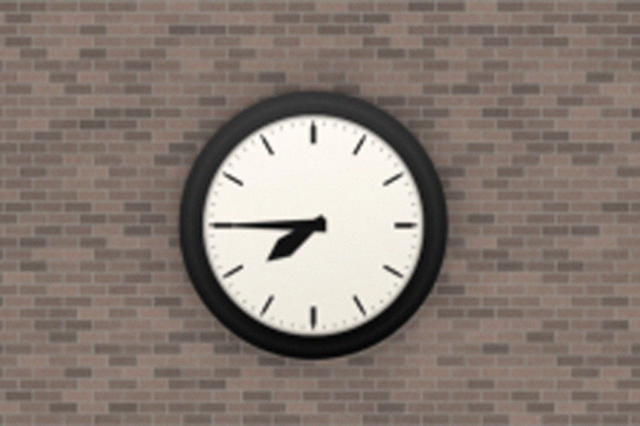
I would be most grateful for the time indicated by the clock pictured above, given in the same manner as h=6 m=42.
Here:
h=7 m=45
